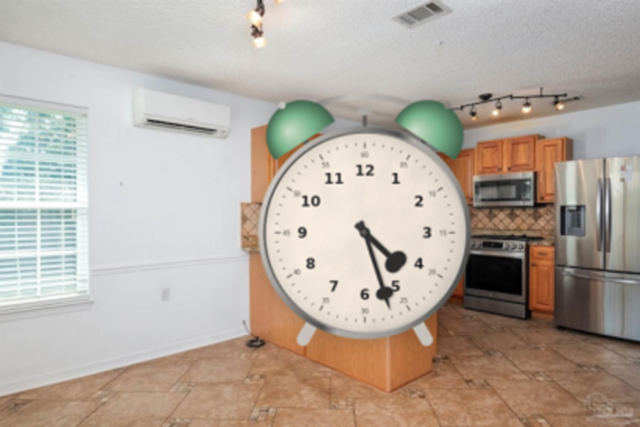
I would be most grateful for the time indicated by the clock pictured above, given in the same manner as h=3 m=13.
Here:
h=4 m=27
